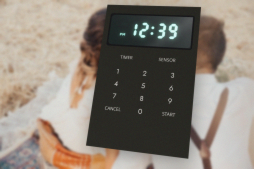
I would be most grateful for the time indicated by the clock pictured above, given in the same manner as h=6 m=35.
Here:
h=12 m=39
